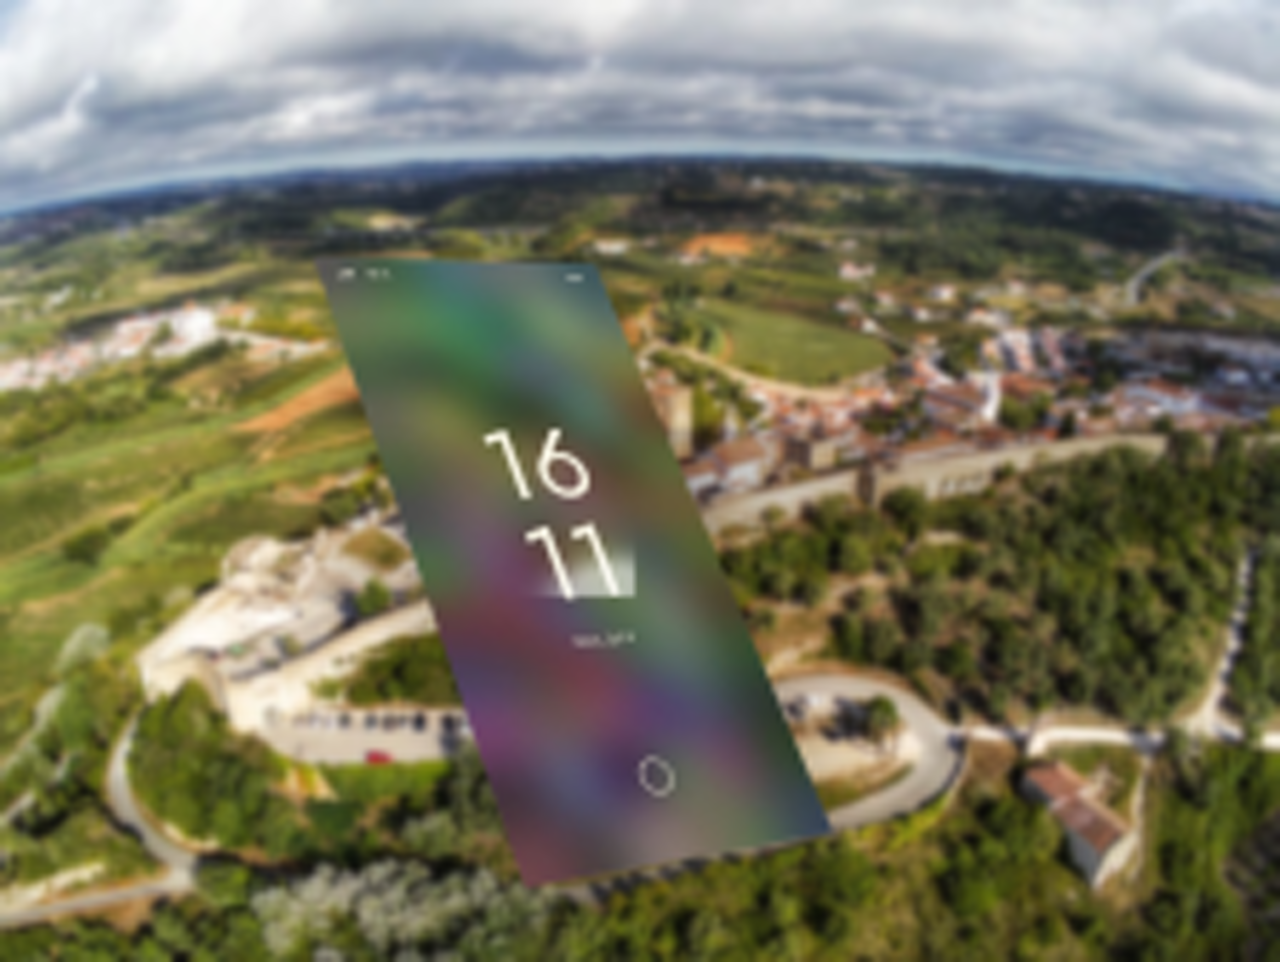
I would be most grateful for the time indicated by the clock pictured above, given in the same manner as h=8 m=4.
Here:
h=16 m=11
